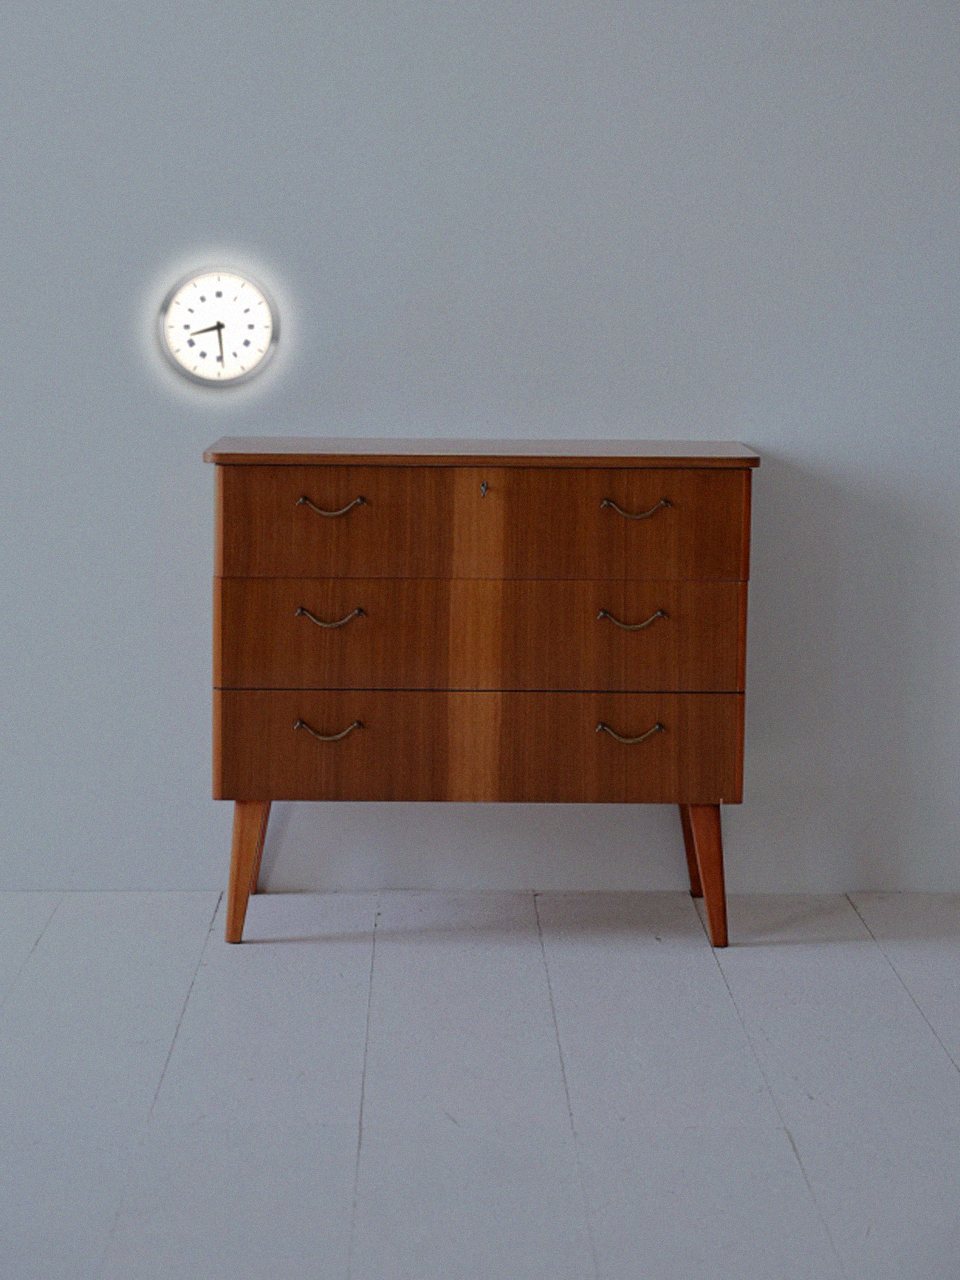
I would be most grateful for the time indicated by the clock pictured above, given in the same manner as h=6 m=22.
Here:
h=8 m=29
